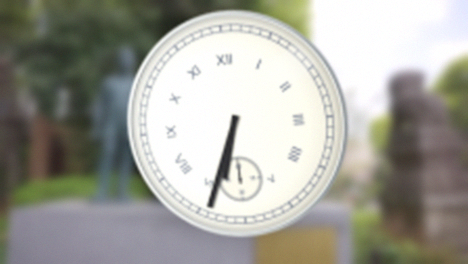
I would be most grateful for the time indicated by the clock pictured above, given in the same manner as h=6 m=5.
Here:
h=6 m=34
